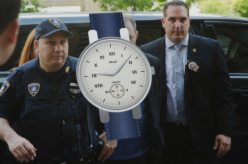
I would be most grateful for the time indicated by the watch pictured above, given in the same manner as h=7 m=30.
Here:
h=9 m=8
